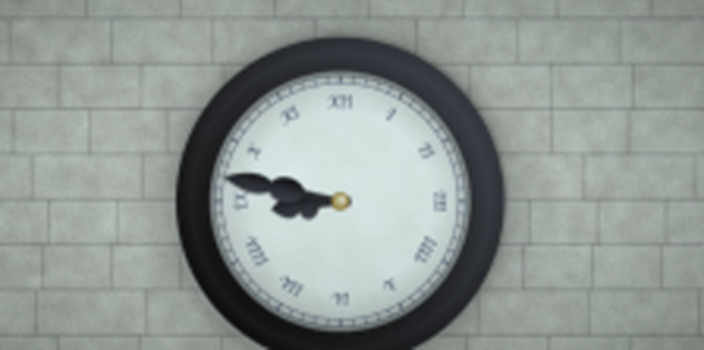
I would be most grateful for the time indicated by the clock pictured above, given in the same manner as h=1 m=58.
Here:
h=8 m=47
